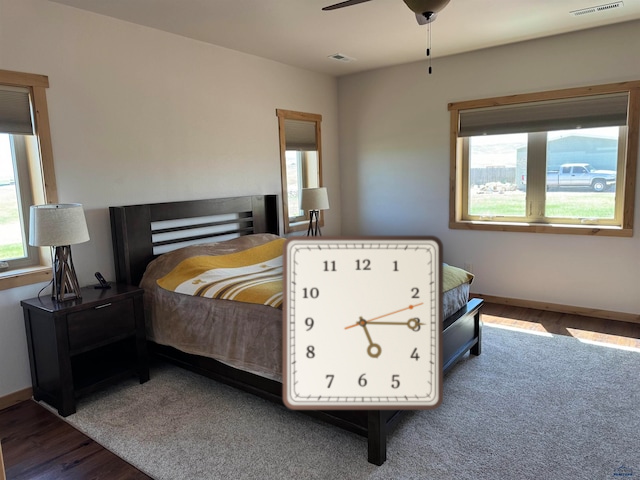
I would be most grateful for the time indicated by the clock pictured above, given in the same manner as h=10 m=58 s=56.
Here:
h=5 m=15 s=12
